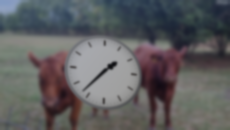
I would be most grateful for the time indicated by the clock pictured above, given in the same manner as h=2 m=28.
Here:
h=1 m=37
